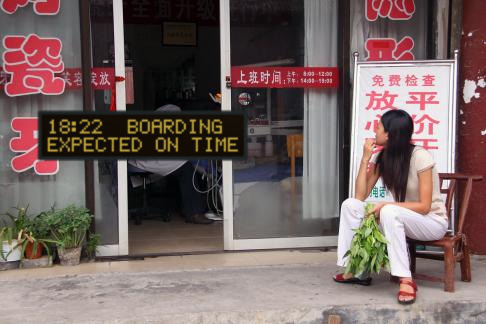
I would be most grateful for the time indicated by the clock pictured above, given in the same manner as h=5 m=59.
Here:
h=18 m=22
